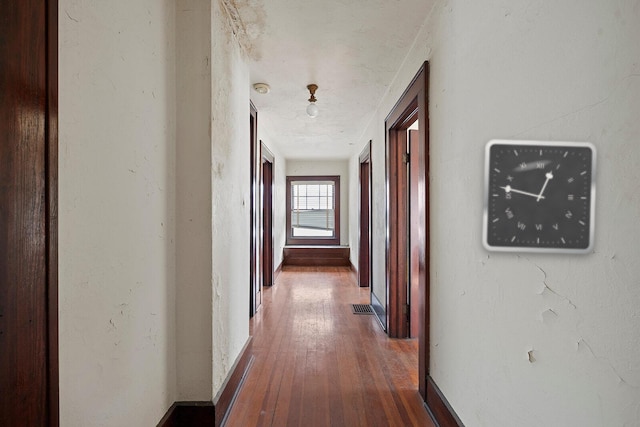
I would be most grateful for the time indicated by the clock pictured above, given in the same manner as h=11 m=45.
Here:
h=12 m=47
